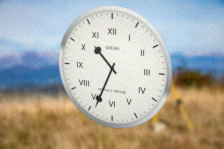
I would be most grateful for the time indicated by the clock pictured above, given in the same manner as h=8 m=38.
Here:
h=10 m=34
